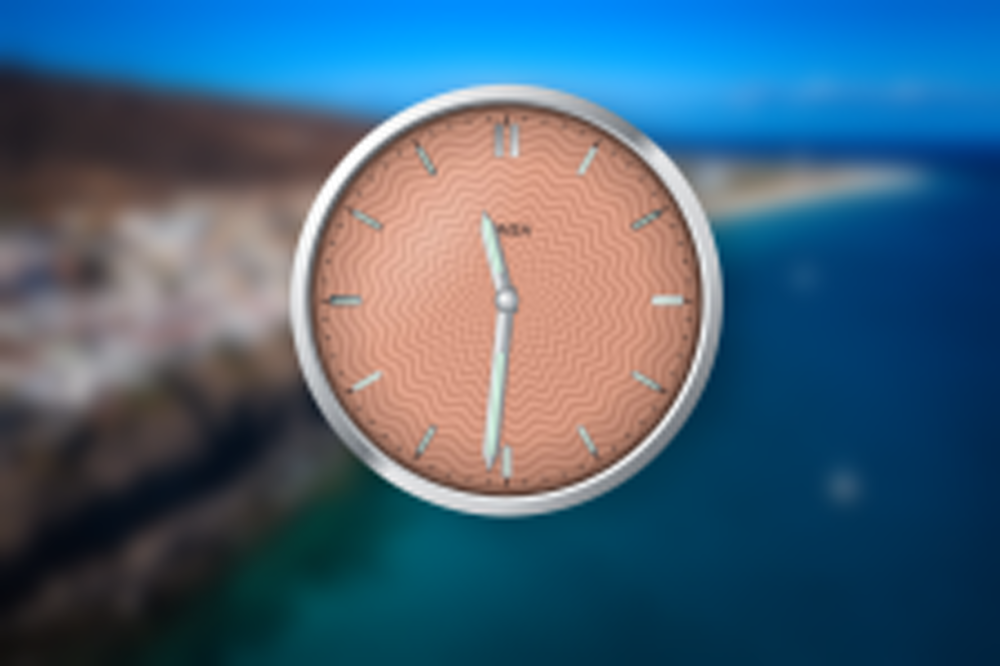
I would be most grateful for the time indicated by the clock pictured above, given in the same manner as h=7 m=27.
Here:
h=11 m=31
